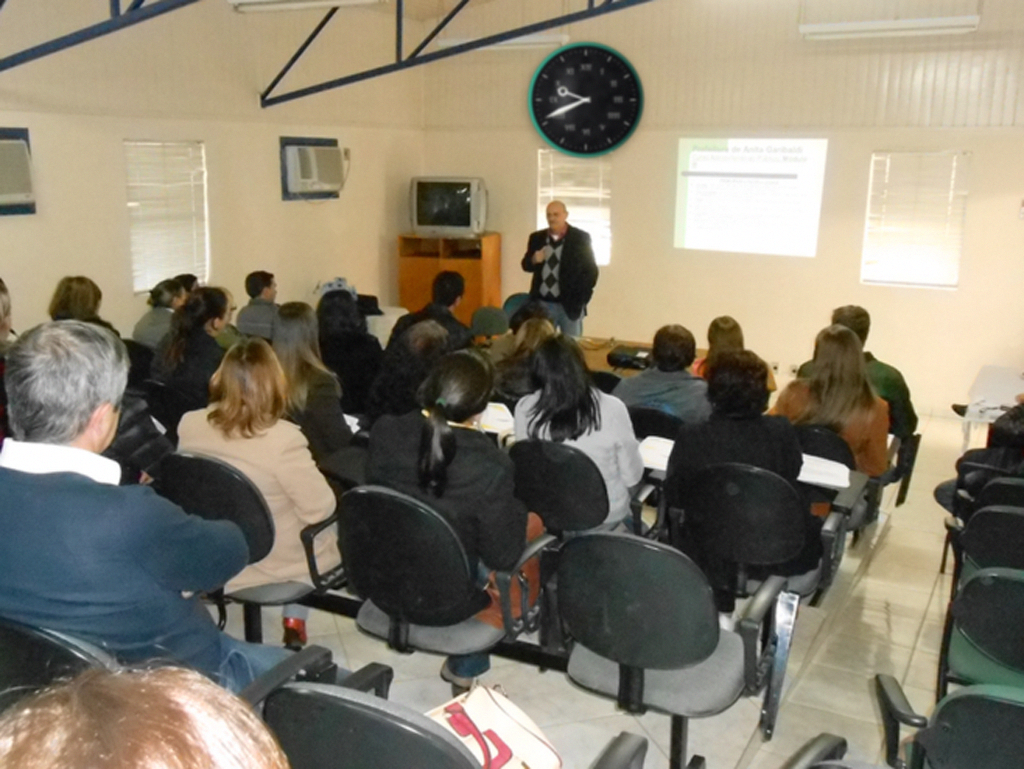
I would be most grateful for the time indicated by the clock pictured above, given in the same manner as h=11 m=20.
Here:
h=9 m=41
